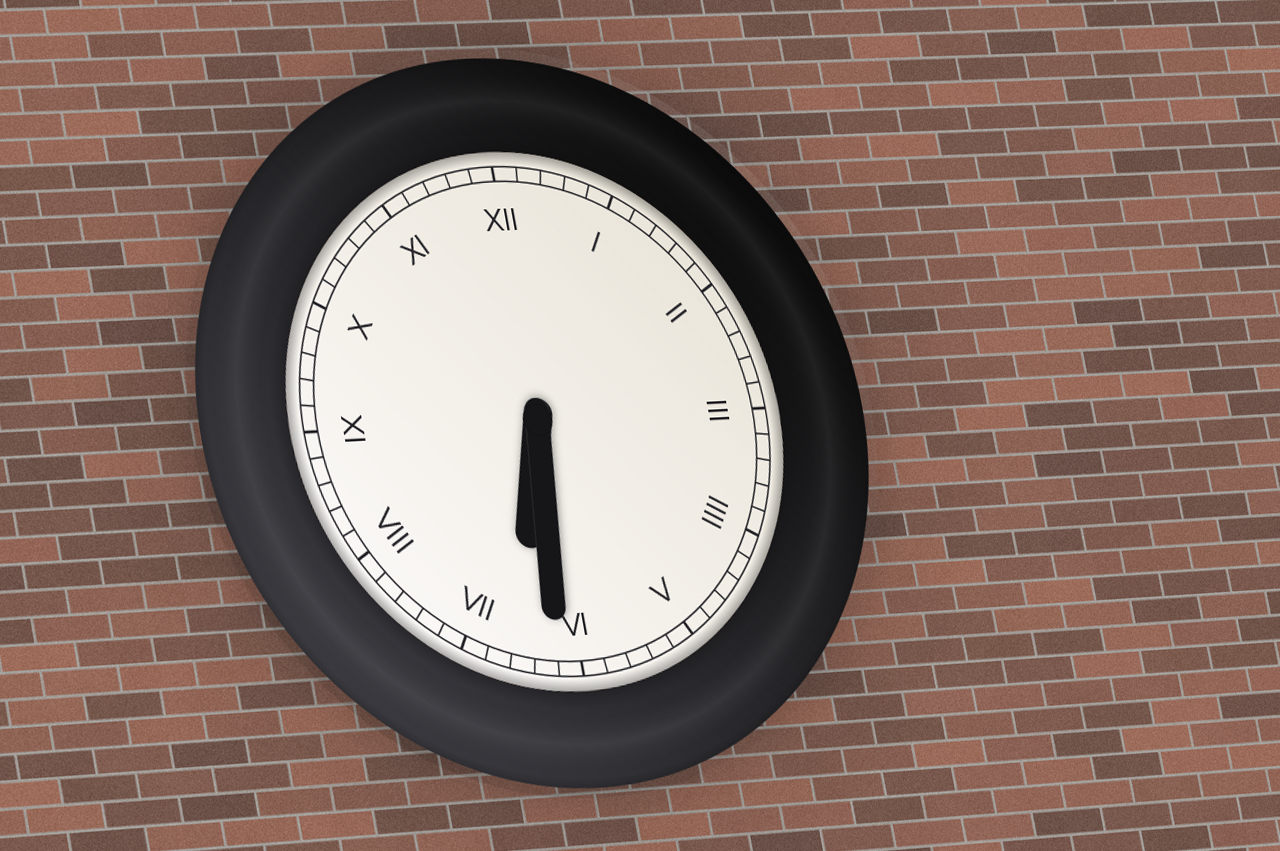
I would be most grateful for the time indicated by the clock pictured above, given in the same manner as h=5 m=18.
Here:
h=6 m=31
